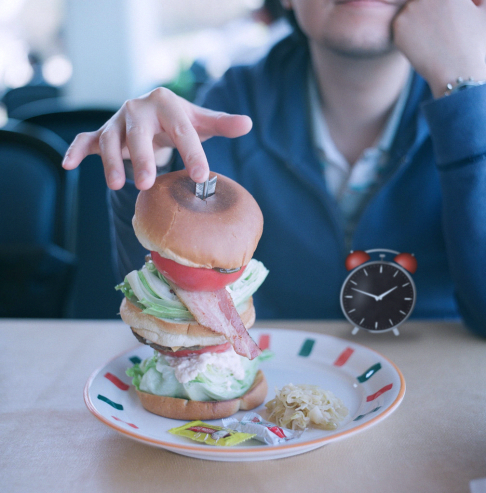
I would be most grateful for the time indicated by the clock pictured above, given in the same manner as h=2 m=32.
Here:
h=1 m=48
